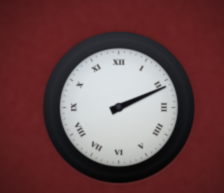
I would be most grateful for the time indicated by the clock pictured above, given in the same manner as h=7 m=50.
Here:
h=2 m=11
